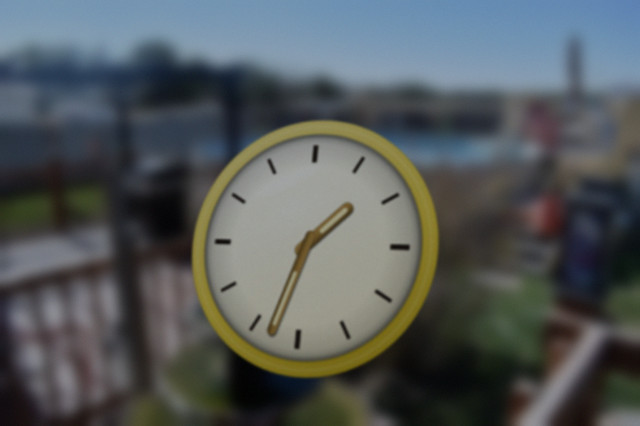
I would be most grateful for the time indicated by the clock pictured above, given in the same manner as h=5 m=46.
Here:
h=1 m=33
